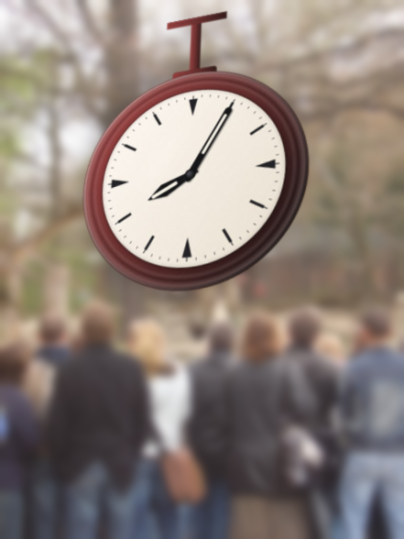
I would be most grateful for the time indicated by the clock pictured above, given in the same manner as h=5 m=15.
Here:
h=8 m=5
